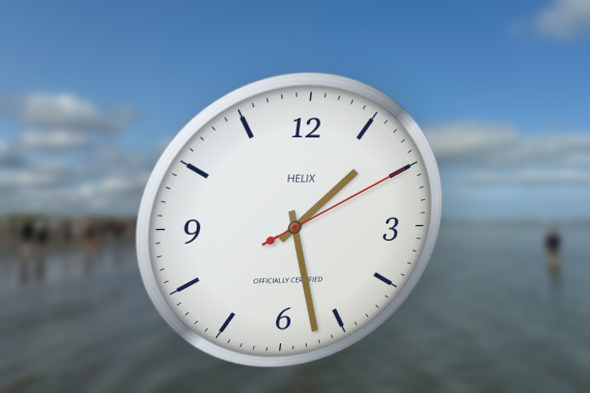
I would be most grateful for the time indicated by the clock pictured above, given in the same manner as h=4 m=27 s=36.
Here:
h=1 m=27 s=10
